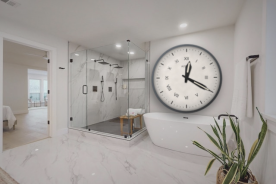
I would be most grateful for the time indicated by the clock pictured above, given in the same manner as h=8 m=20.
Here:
h=12 m=20
